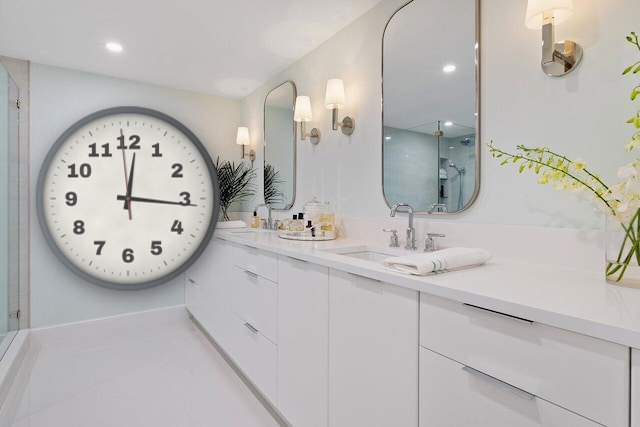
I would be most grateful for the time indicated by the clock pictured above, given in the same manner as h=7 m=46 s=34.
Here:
h=12 m=15 s=59
